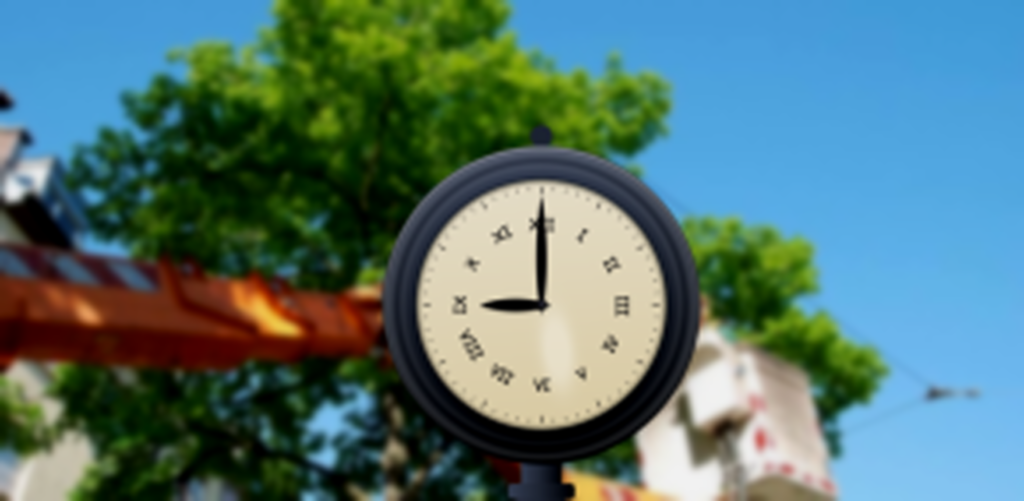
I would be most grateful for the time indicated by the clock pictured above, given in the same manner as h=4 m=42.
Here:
h=9 m=0
